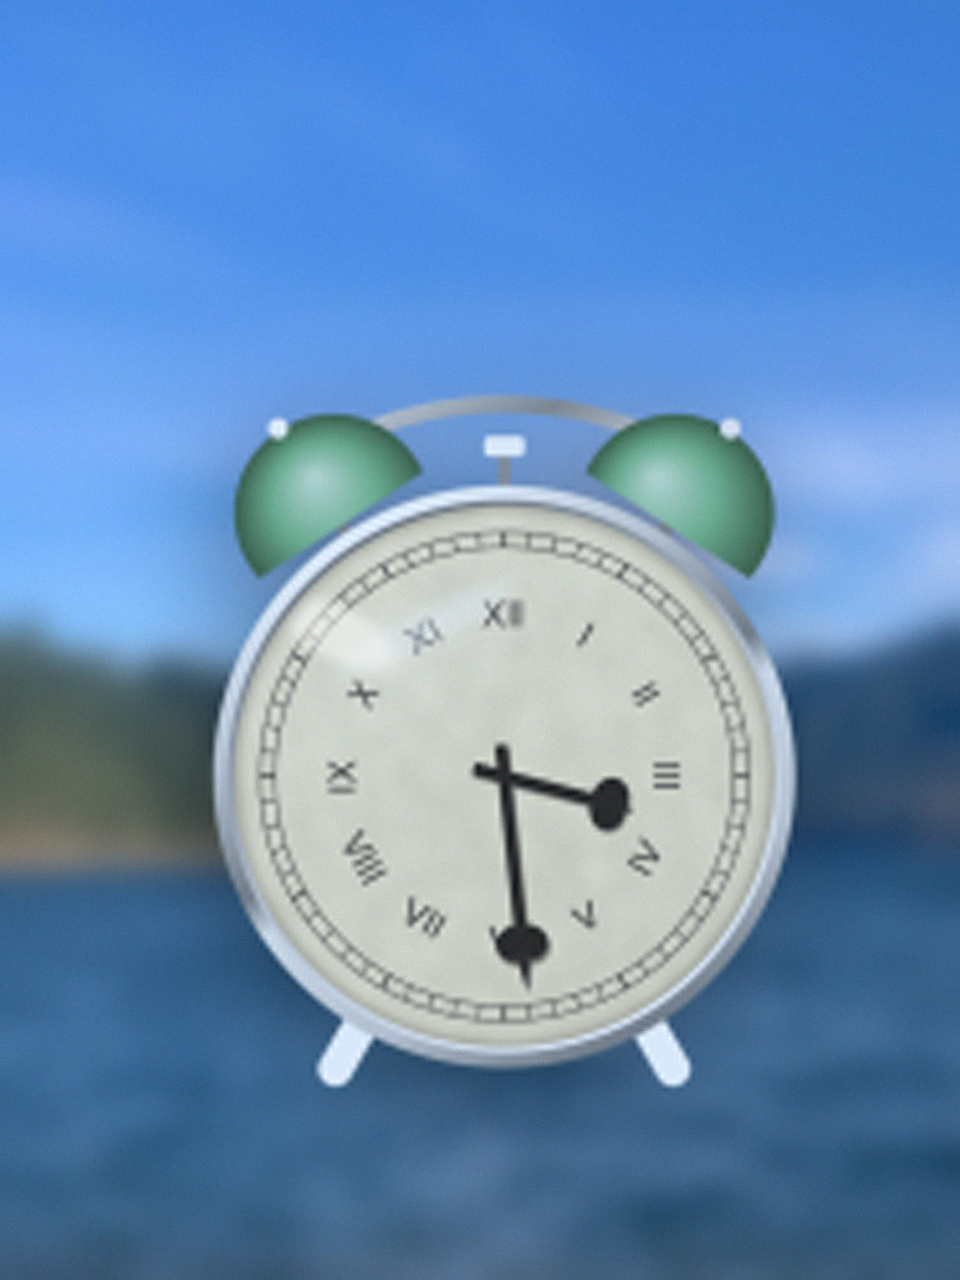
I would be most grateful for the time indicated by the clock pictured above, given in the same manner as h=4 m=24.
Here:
h=3 m=29
